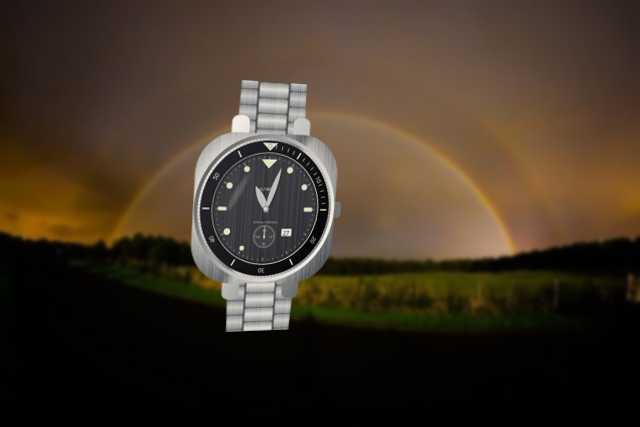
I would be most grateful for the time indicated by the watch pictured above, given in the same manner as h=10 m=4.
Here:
h=11 m=3
